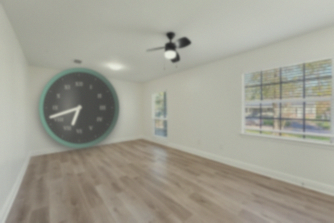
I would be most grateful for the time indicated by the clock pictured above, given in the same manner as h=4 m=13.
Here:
h=6 m=42
